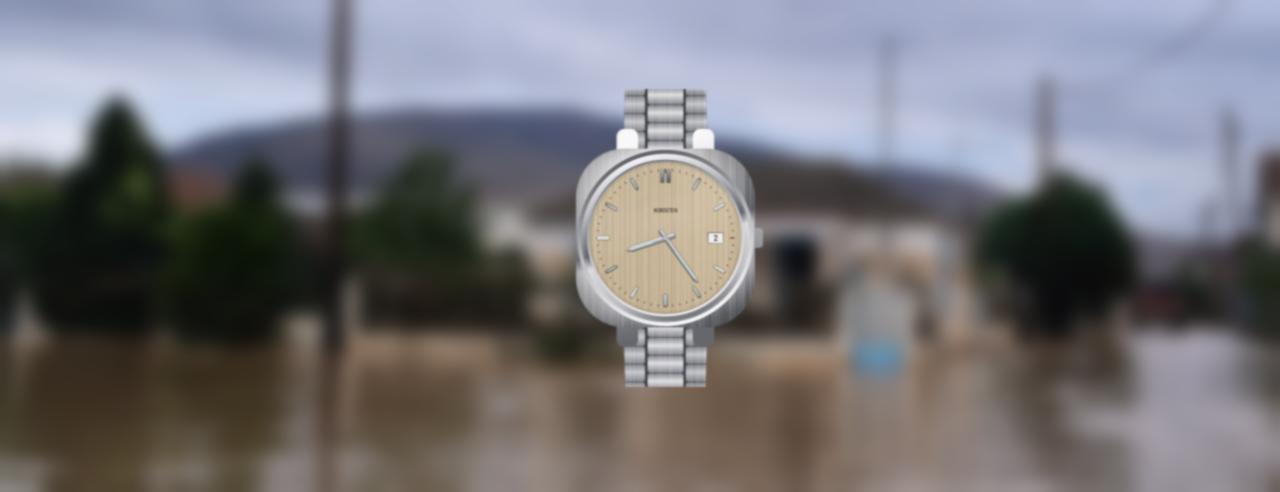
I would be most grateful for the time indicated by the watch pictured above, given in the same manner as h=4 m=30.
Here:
h=8 m=24
